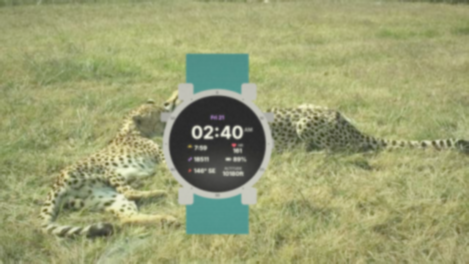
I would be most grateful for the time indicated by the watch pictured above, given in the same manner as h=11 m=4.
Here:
h=2 m=40
